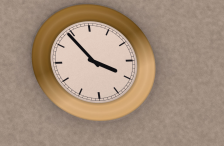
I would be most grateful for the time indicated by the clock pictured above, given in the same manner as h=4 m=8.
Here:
h=3 m=54
